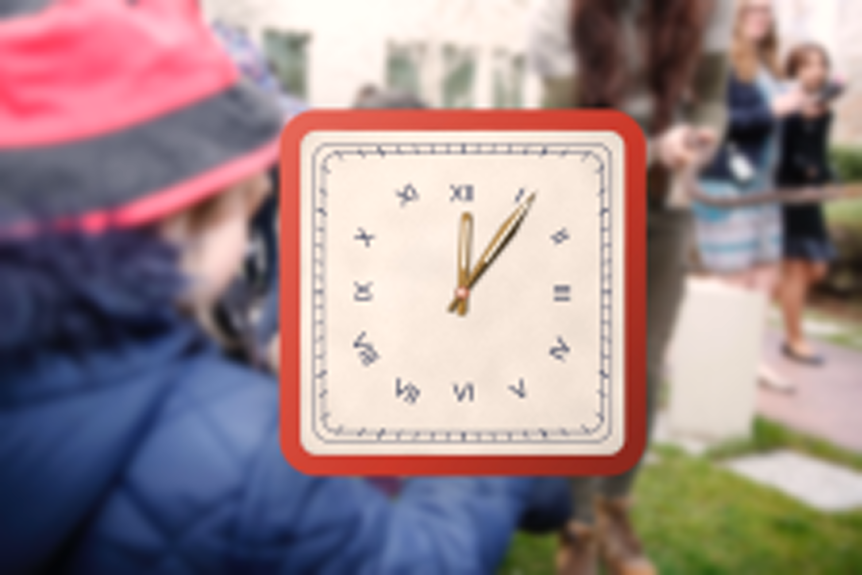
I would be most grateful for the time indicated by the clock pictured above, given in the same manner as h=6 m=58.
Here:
h=12 m=6
